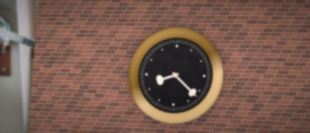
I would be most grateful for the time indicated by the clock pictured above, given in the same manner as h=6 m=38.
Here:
h=8 m=22
